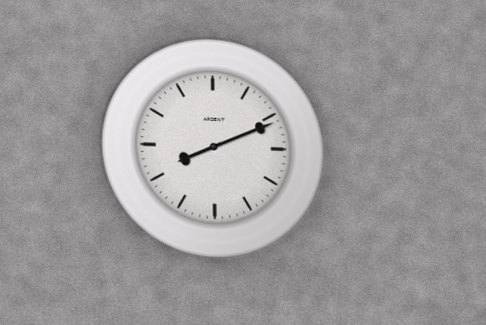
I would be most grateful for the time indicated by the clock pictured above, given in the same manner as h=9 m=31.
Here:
h=8 m=11
